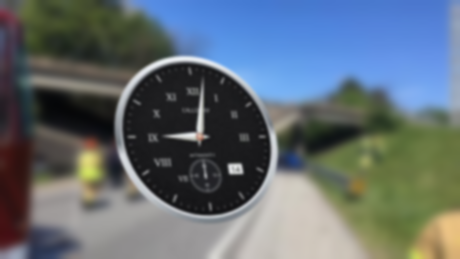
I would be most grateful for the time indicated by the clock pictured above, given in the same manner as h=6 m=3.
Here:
h=9 m=2
